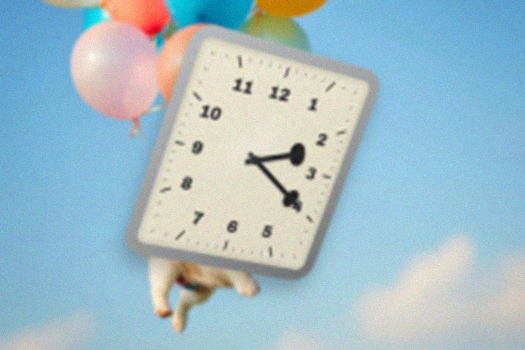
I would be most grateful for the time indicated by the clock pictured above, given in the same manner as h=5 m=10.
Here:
h=2 m=20
